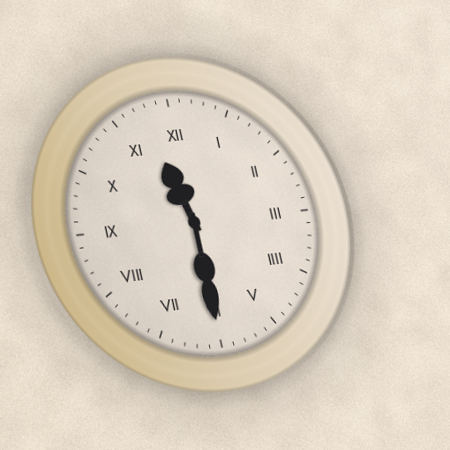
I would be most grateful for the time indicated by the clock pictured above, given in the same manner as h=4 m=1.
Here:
h=11 m=30
